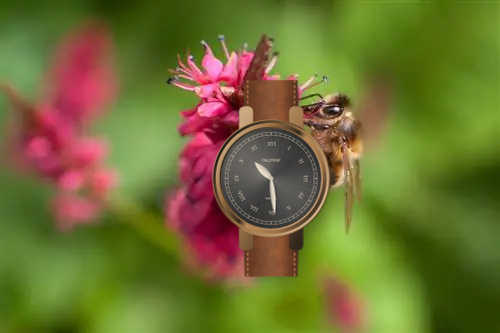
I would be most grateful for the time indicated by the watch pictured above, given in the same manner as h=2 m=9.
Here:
h=10 m=29
